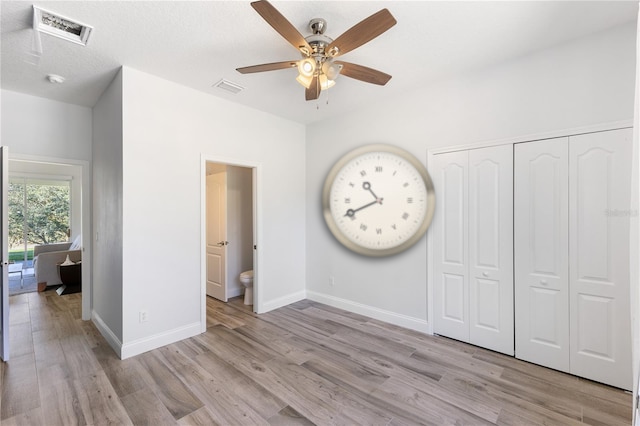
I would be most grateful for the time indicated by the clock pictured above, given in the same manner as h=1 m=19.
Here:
h=10 m=41
